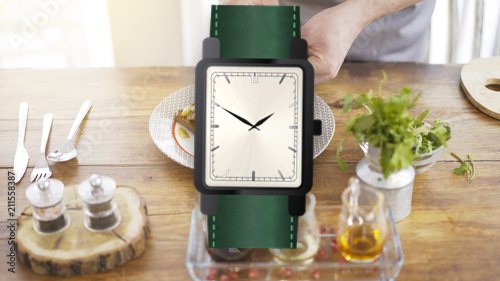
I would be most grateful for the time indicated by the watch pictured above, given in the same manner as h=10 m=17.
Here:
h=1 m=50
